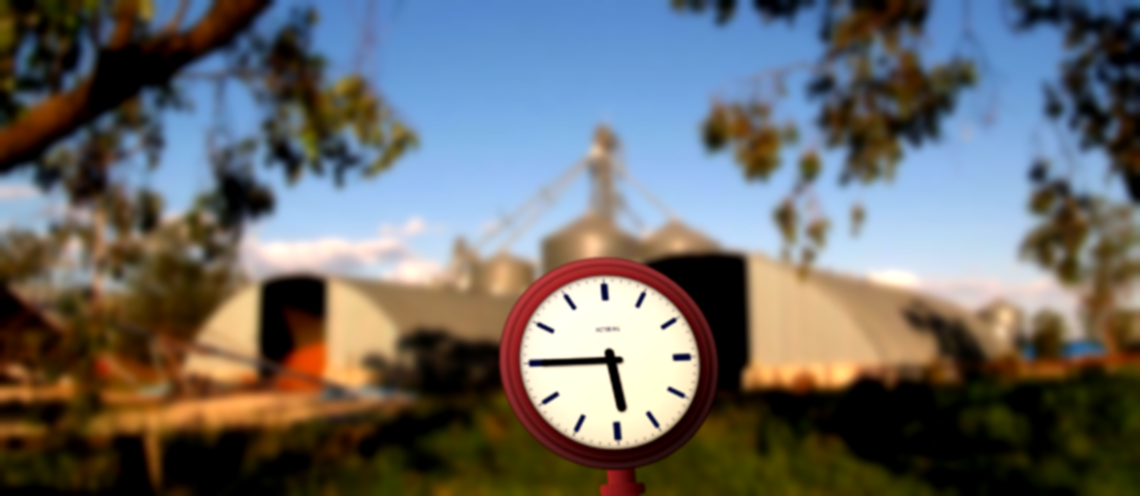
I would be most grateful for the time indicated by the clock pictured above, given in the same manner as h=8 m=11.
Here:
h=5 m=45
